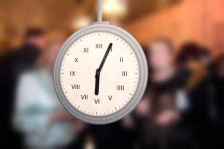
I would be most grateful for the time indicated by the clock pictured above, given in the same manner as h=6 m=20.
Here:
h=6 m=4
